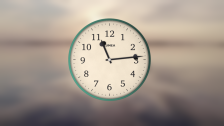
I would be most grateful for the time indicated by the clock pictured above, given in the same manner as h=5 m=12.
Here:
h=11 m=14
